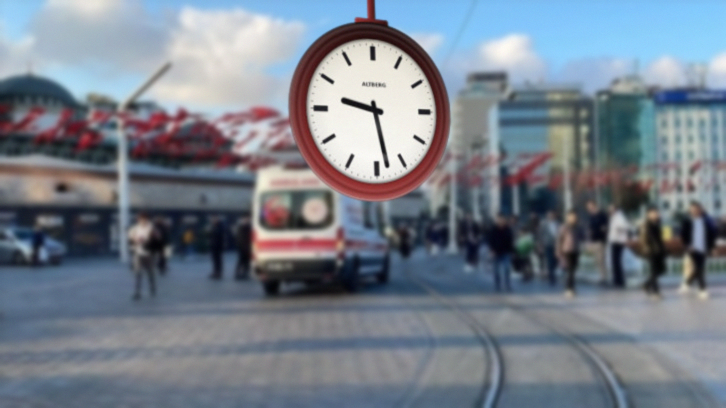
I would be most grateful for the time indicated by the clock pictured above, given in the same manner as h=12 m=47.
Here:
h=9 m=28
